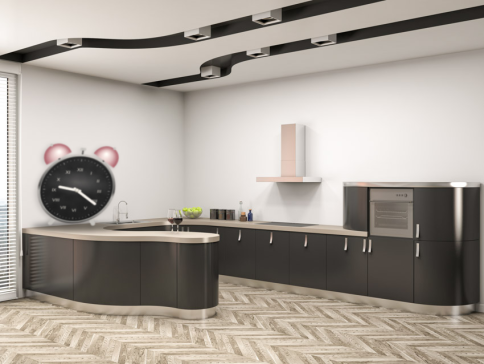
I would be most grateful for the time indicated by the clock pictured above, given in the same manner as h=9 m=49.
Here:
h=9 m=21
